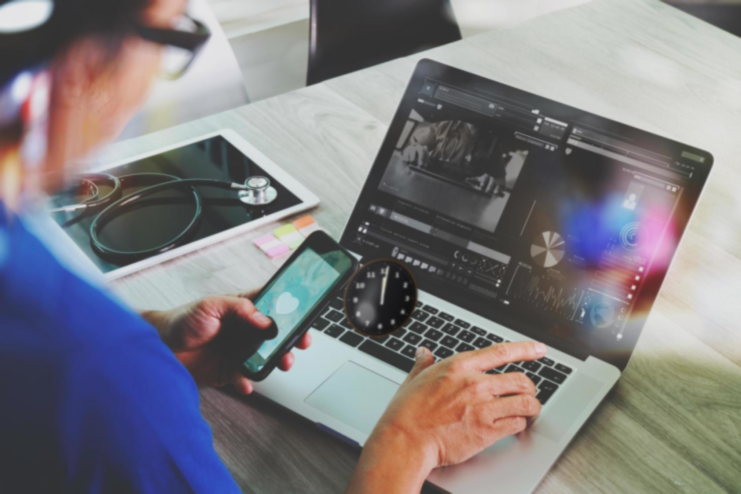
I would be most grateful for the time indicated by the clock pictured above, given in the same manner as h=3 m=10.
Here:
h=12 m=1
